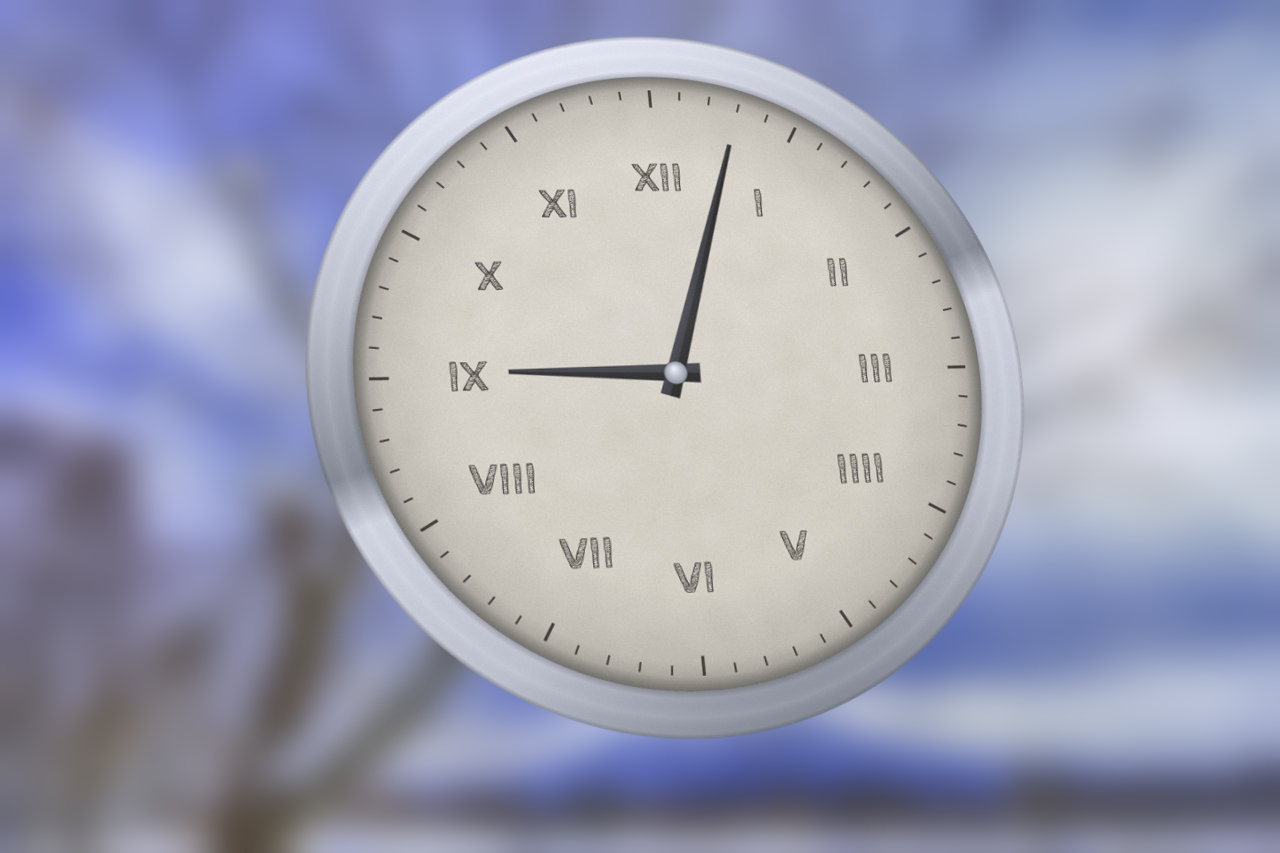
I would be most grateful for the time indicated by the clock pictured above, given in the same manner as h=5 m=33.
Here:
h=9 m=3
